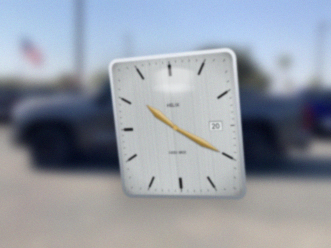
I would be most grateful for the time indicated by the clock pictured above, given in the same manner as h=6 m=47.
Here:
h=10 m=20
